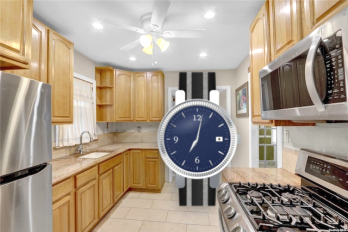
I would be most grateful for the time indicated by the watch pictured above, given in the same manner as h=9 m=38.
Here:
h=7 m=2
